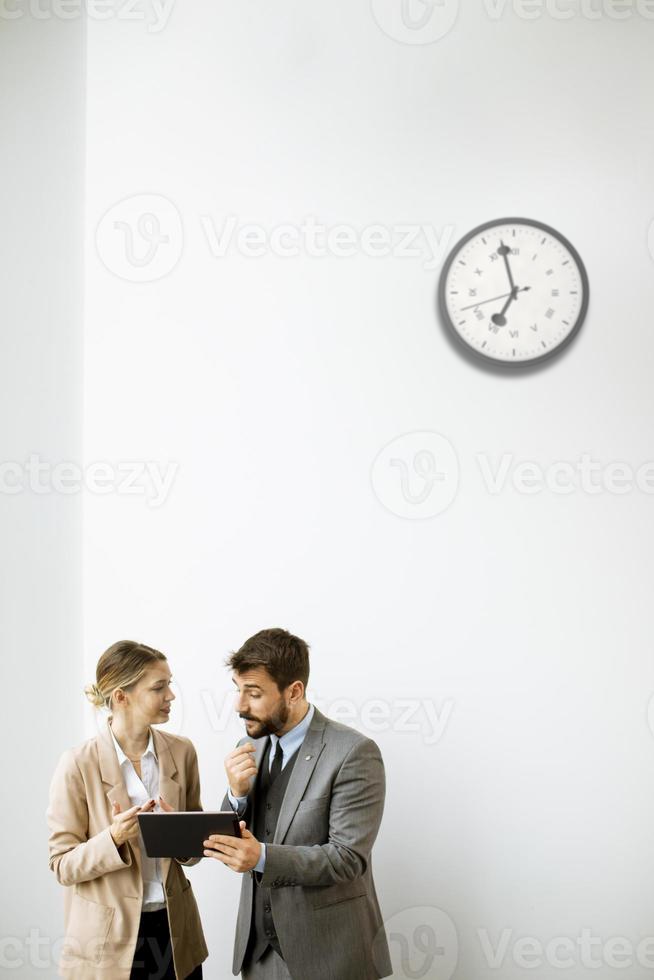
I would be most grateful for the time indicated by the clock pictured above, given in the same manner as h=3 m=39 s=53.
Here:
h=6 m=57 s=42
